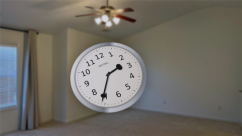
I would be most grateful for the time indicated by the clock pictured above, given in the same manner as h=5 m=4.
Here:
h=2 m=36
